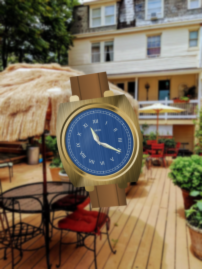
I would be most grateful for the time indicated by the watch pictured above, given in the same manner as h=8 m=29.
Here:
h=11 m=20
